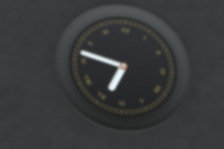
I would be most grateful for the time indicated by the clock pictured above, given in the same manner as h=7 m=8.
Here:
h=6 m=47
